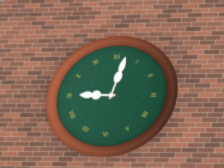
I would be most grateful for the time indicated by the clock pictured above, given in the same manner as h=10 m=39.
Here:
h=9 m=2
